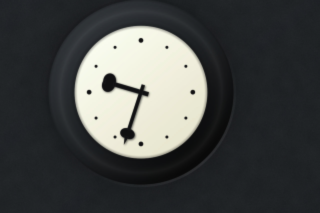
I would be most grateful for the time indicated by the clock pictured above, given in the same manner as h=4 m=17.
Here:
h=9 m=33
